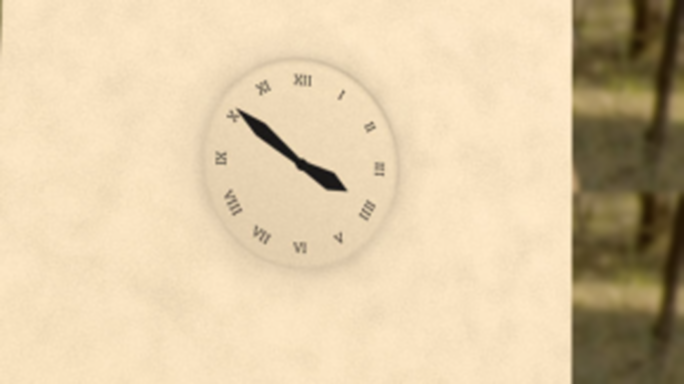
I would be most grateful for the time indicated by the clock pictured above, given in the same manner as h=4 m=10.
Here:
h=3 m=51
